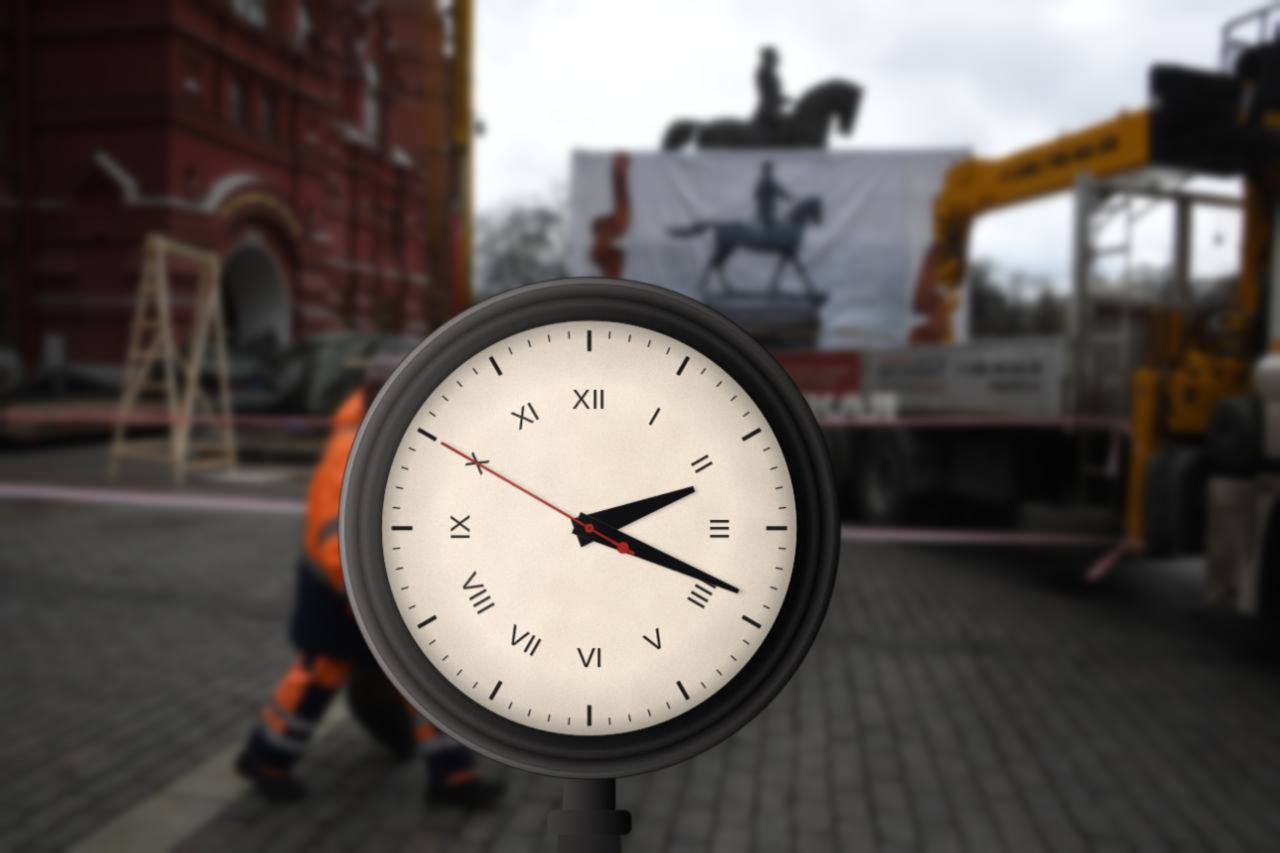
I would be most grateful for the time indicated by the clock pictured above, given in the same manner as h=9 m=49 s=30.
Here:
h=2 m=18 s=50
